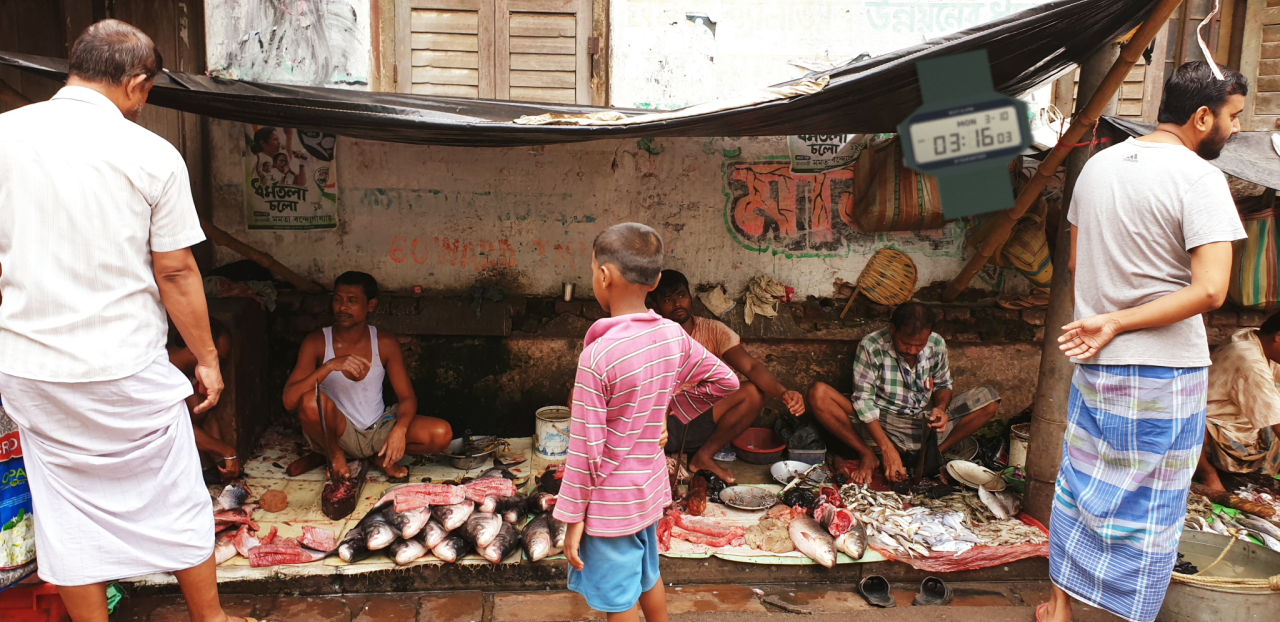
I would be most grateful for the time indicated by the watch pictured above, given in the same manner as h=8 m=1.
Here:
h=3 m=16
